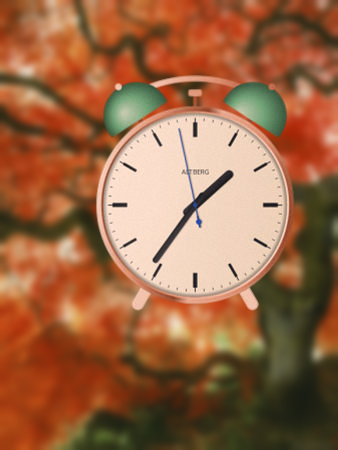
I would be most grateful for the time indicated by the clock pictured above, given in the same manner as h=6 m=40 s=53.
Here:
h=1 m=35 s=58
